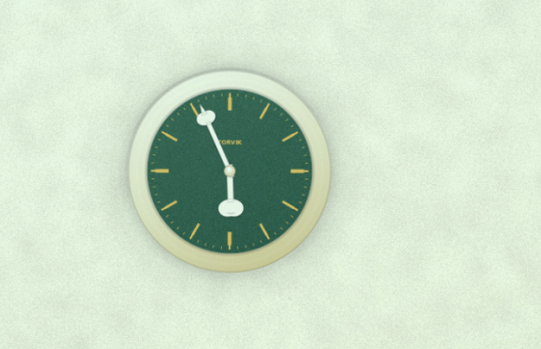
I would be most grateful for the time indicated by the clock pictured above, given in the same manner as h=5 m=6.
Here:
h=5 m=56
